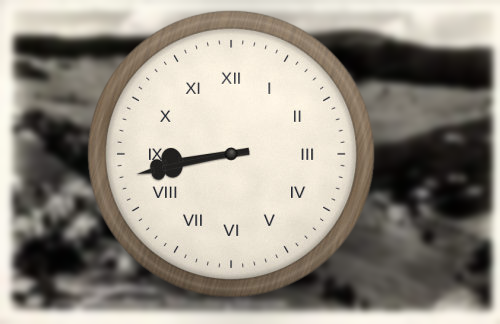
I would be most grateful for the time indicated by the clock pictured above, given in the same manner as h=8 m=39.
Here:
h=8 m=43
